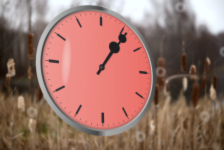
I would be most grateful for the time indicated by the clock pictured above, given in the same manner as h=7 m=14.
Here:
h=1 m=6
